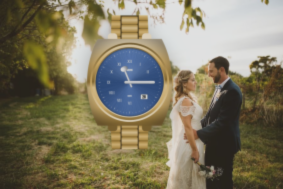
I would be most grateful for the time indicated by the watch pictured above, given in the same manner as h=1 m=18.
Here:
h=11 m=15
